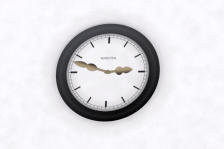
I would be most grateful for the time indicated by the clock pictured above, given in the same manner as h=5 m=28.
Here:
h=2 m=48
